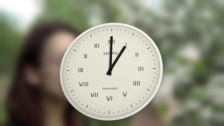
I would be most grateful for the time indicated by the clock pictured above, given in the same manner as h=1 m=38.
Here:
h=1 m=0
